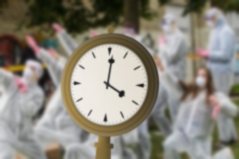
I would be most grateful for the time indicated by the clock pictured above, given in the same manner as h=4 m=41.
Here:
h=4 m=1
